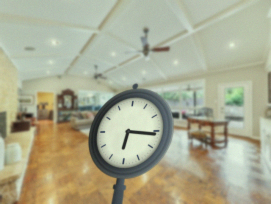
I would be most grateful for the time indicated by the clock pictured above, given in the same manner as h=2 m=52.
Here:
h=6 m=16
